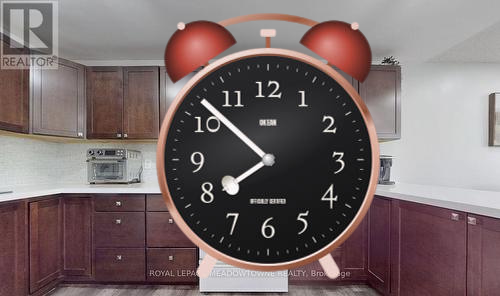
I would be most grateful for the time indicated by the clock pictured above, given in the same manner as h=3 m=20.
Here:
h=7 m=52
